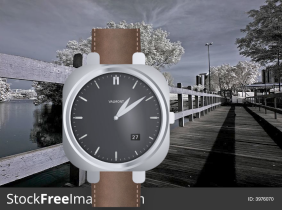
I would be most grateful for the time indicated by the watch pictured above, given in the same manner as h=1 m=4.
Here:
h=1 m=9
